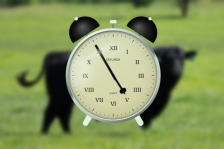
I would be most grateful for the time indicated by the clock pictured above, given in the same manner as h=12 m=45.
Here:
h=4 m=55
